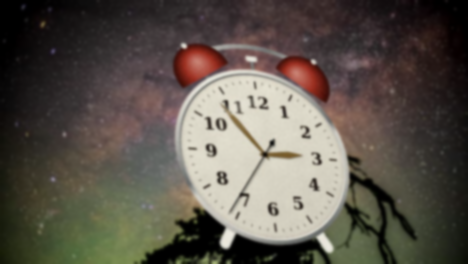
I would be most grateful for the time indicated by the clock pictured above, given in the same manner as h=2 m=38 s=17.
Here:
h=2 m=53 s=36
